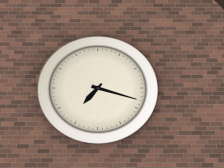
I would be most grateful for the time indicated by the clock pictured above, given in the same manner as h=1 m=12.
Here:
h=7 m=18
